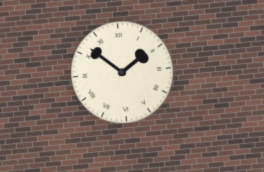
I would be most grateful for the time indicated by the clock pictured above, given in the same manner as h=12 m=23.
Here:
h=1 m=52
